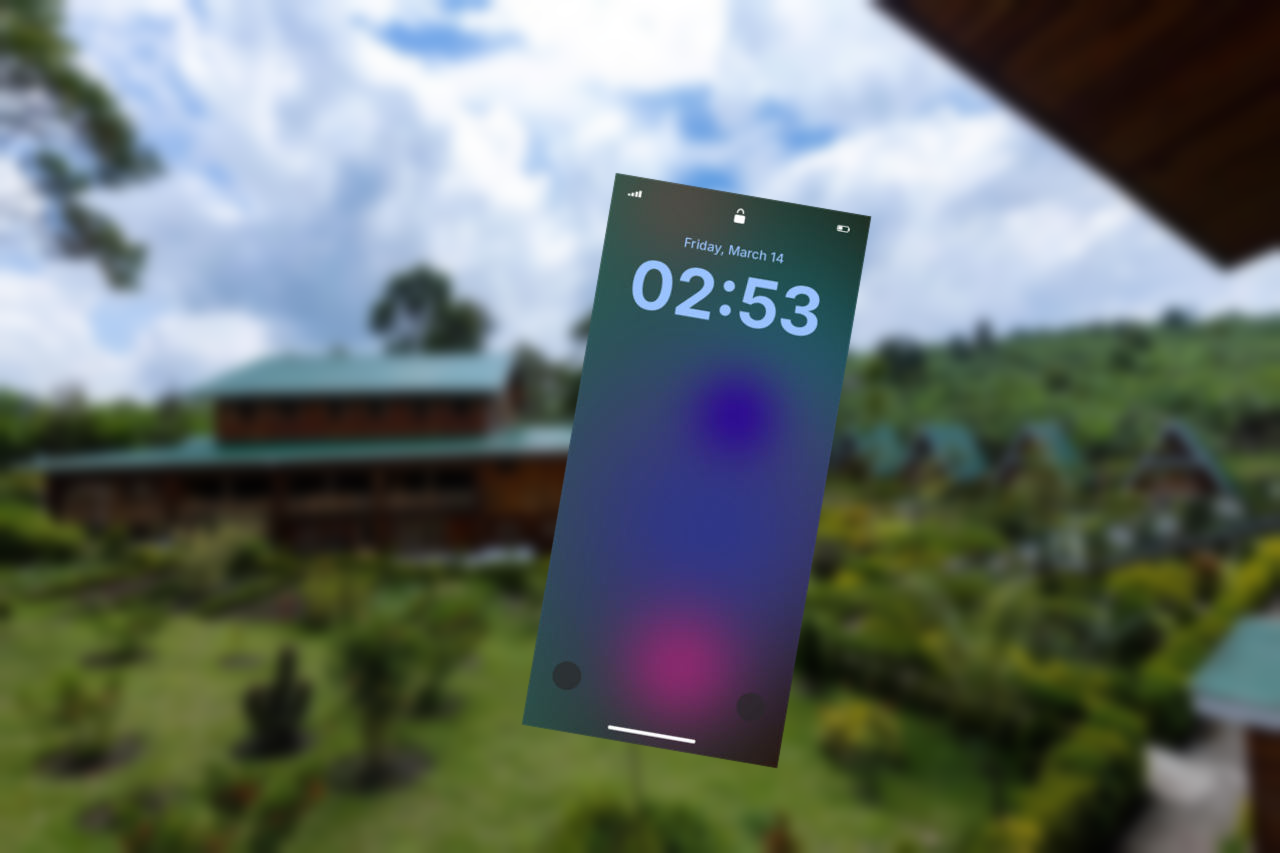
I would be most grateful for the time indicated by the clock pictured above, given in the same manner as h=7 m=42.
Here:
h=2 m=53
